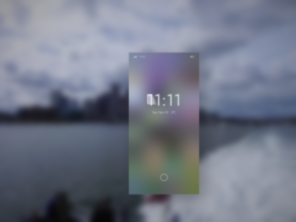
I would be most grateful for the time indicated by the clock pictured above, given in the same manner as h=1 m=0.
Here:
h=11 m=11
